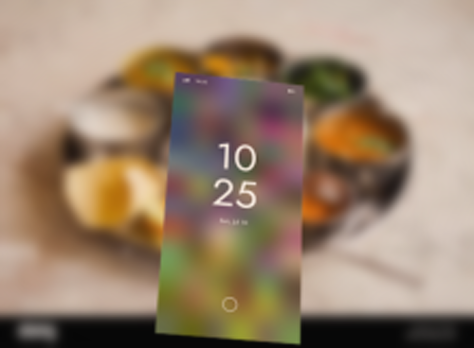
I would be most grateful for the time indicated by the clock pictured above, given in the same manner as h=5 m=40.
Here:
h=10 m=25
